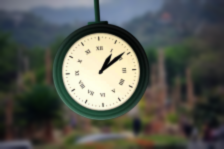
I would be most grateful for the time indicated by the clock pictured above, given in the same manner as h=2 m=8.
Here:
h=1 m=9
